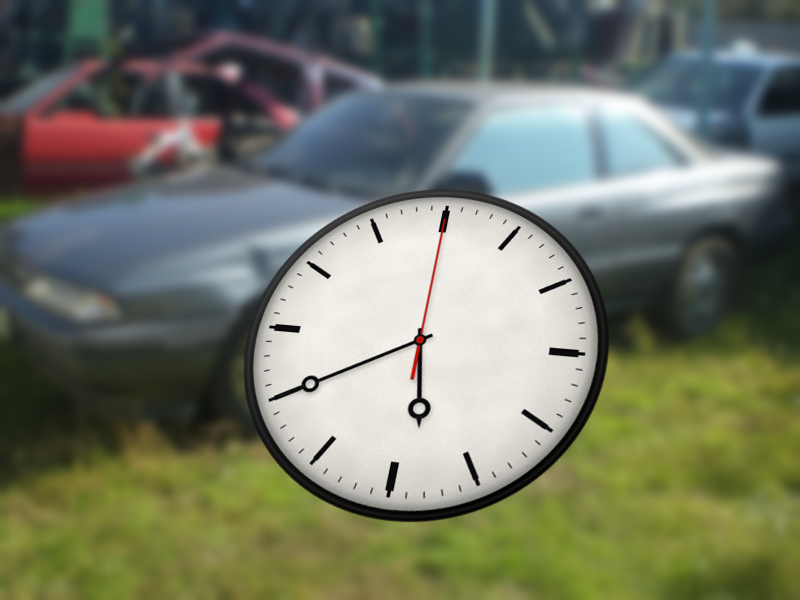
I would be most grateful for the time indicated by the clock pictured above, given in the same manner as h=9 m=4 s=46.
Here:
h=5 m=40 s=0
